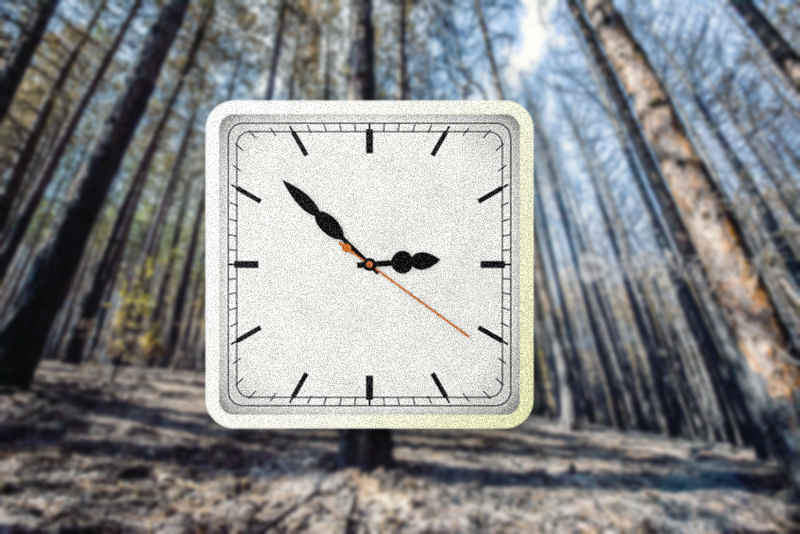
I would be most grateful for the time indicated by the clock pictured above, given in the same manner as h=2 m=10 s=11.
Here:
h=2 m=52 s=21
